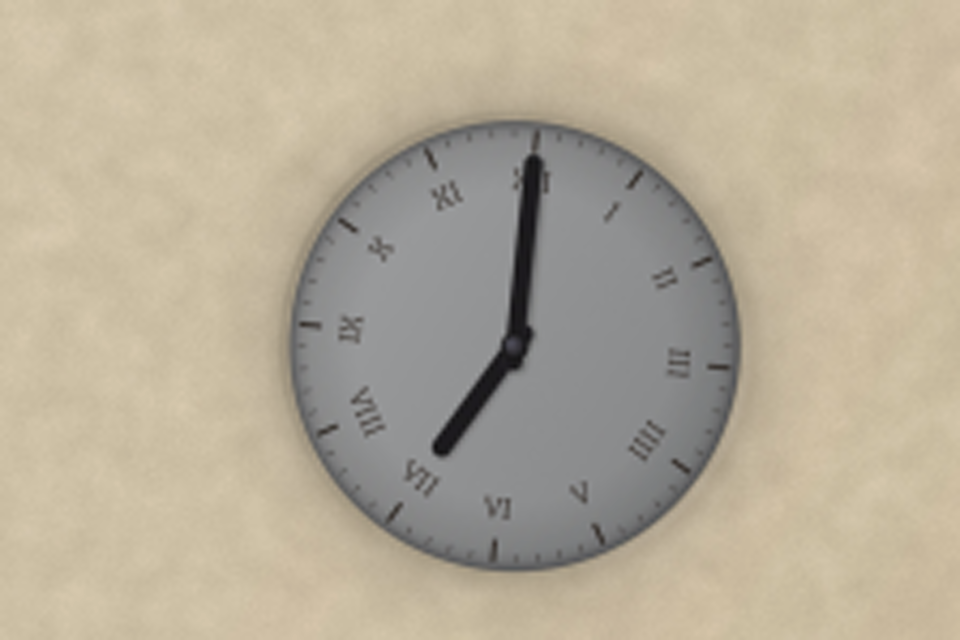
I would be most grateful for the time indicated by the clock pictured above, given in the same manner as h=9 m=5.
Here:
h=7 m=0
